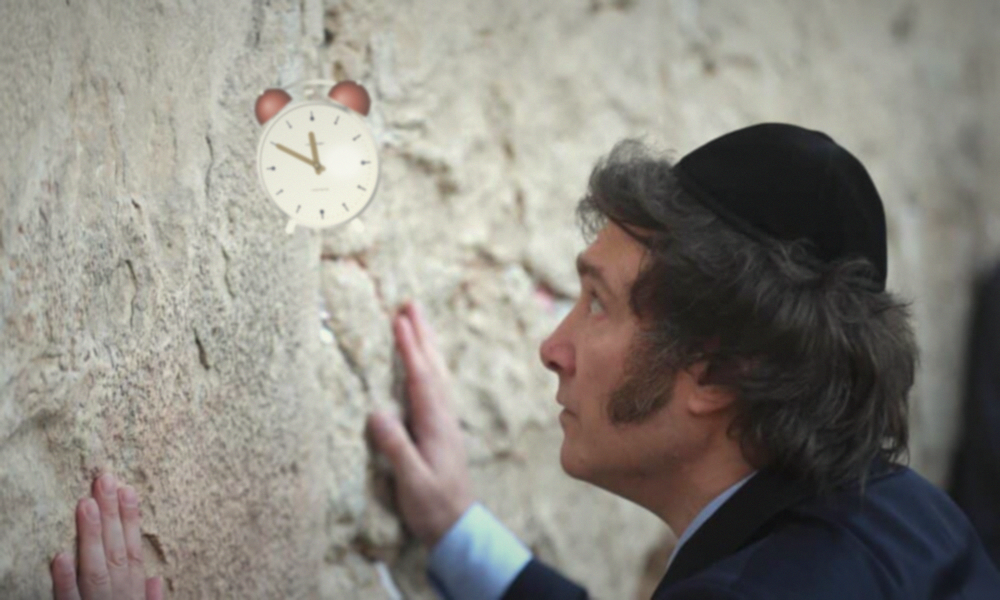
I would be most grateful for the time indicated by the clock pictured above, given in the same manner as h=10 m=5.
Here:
h=11 m=50
